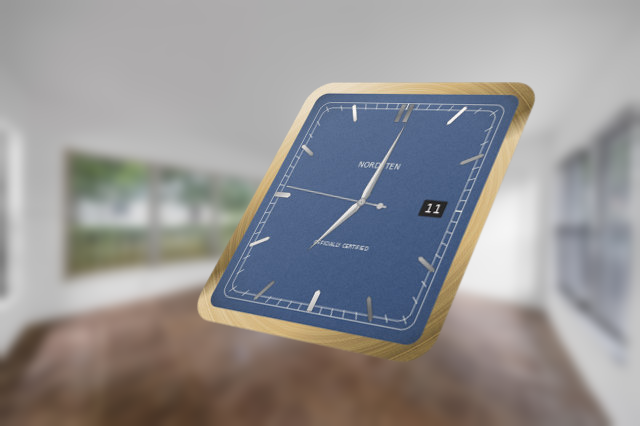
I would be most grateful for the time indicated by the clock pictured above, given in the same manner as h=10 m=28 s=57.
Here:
h=7 m=0 s=46
